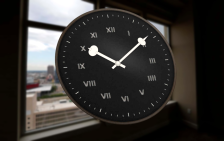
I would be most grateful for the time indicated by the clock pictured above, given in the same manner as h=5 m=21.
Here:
h=10 m=9
